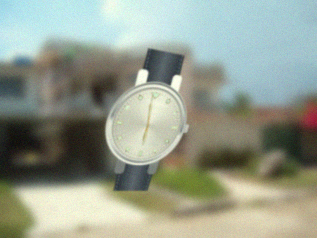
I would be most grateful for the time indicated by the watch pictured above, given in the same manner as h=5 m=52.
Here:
h=5 m=59
